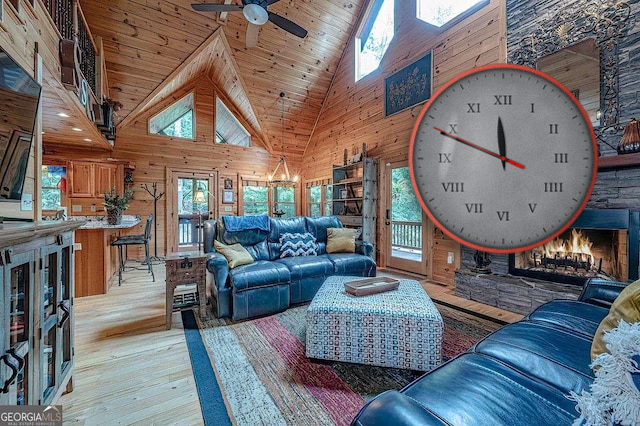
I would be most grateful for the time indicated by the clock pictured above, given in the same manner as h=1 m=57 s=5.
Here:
h=11 m=48 s=49
